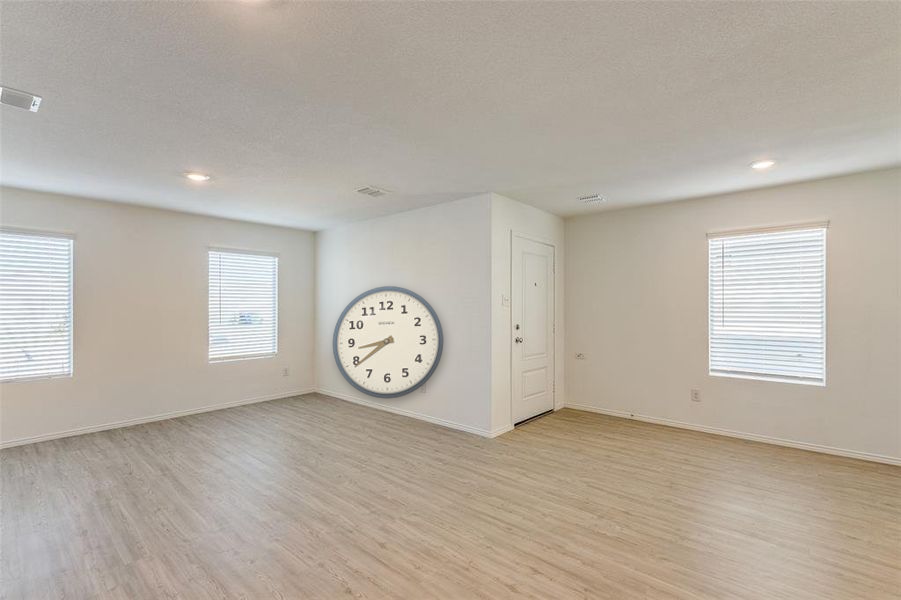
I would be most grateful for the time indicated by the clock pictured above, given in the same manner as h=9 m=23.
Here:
h=8 m=39
